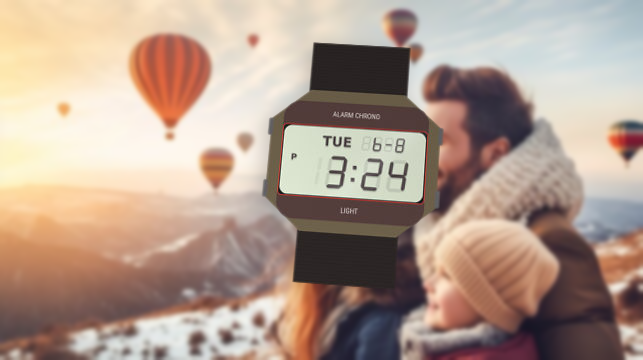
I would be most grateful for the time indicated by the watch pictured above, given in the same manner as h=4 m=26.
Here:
h=3 m=24
